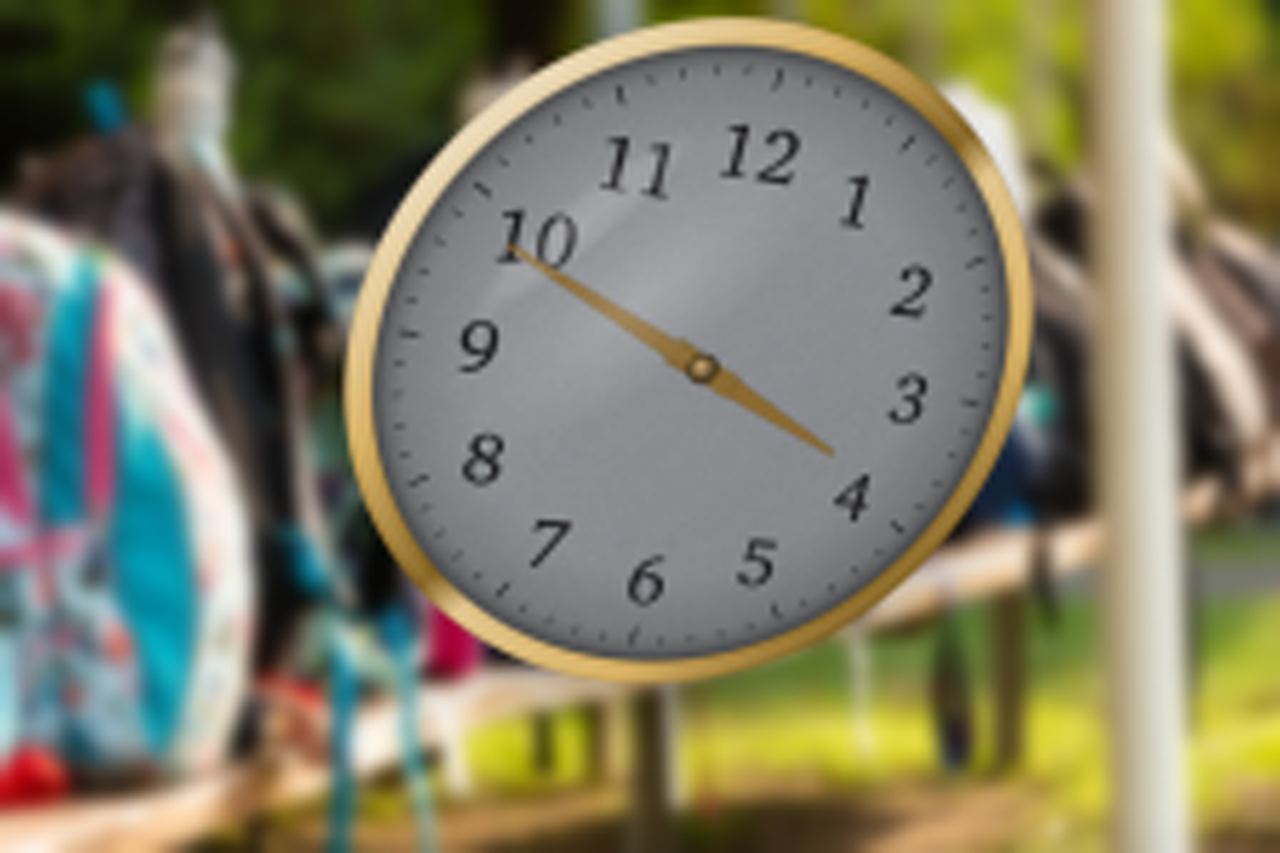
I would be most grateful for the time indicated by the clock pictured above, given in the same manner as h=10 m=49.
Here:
h=3 m=49
